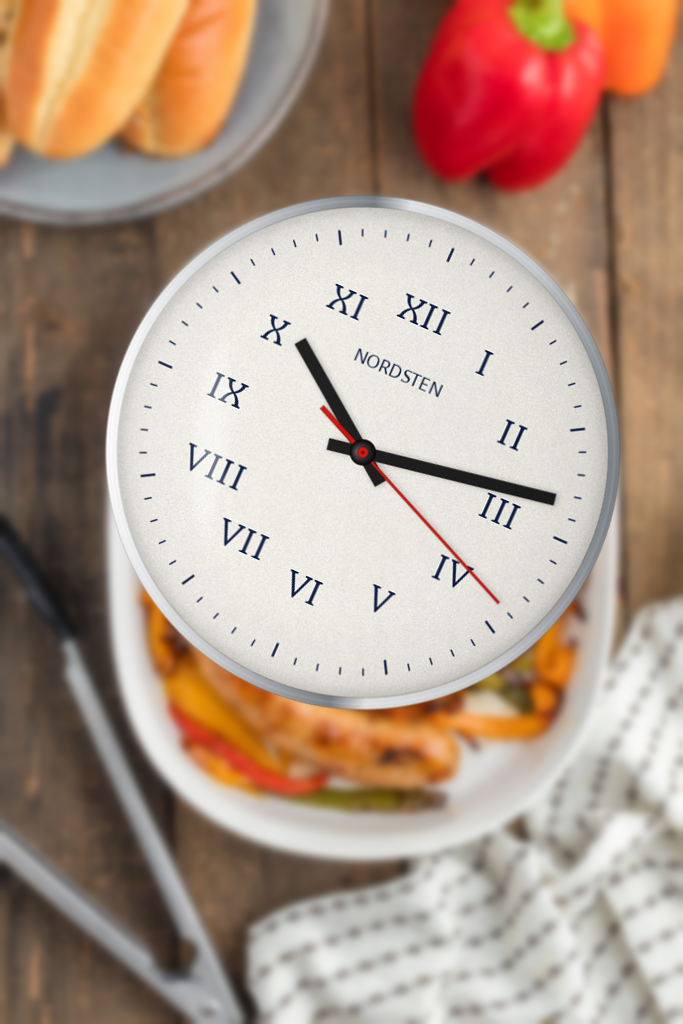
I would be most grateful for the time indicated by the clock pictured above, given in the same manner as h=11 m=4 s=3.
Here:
h=10 m=13 s=19
